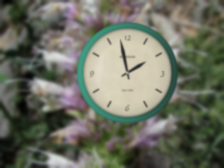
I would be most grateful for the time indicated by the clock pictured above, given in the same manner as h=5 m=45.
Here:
h=1 m=58
